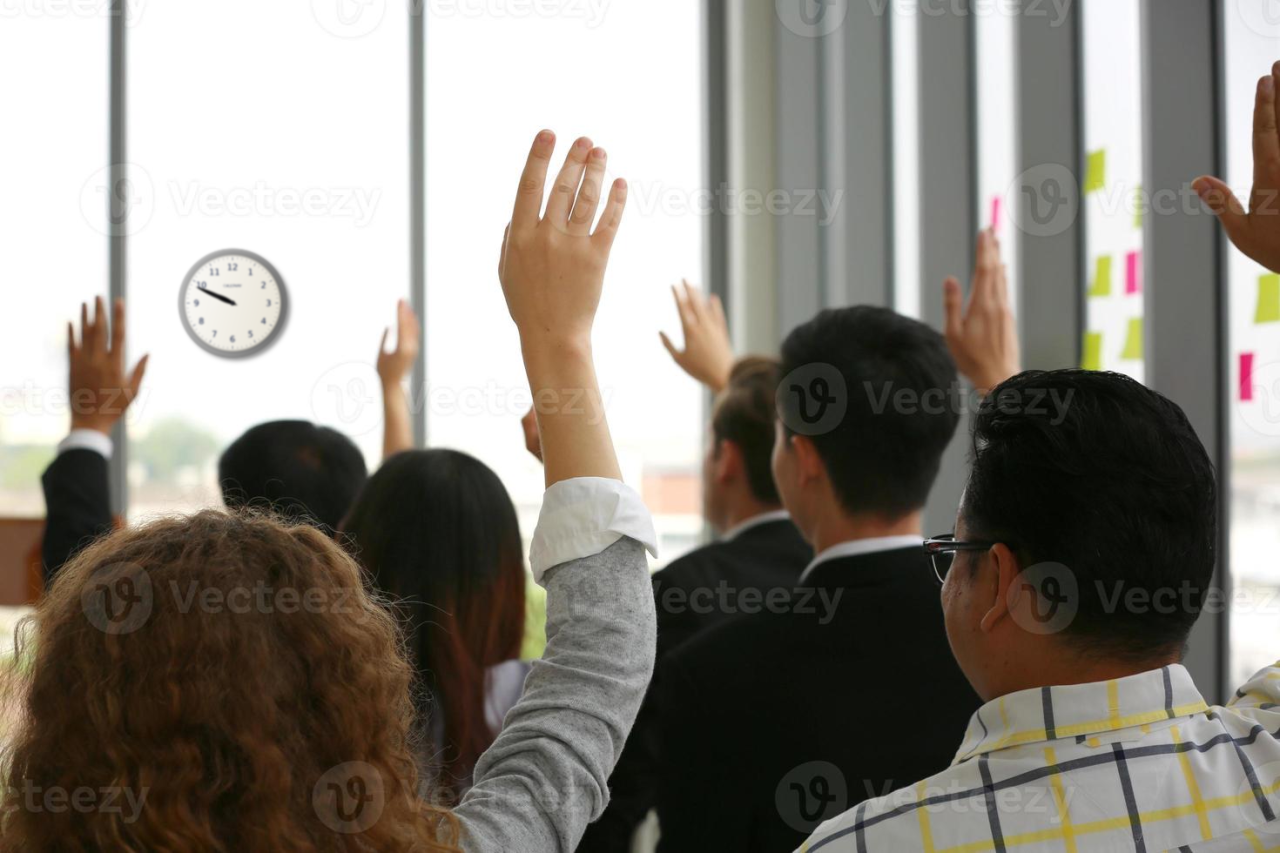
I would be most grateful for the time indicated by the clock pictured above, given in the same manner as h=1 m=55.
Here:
h=9 m=49
